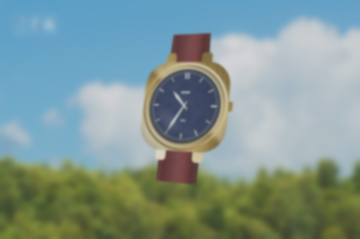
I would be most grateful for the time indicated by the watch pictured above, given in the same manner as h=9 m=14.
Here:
h=10 m=35
